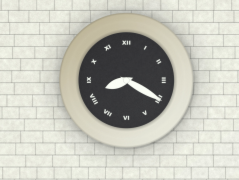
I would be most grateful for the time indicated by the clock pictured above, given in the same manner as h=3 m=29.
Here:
h=8 m=20
